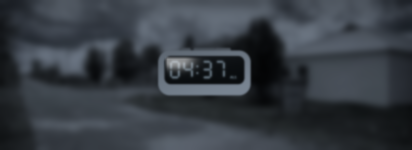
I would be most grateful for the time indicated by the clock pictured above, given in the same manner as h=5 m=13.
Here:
h=4 m=37
